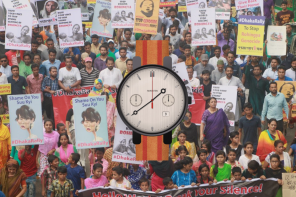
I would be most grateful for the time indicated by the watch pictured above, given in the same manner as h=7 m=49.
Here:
h=1 m=39
